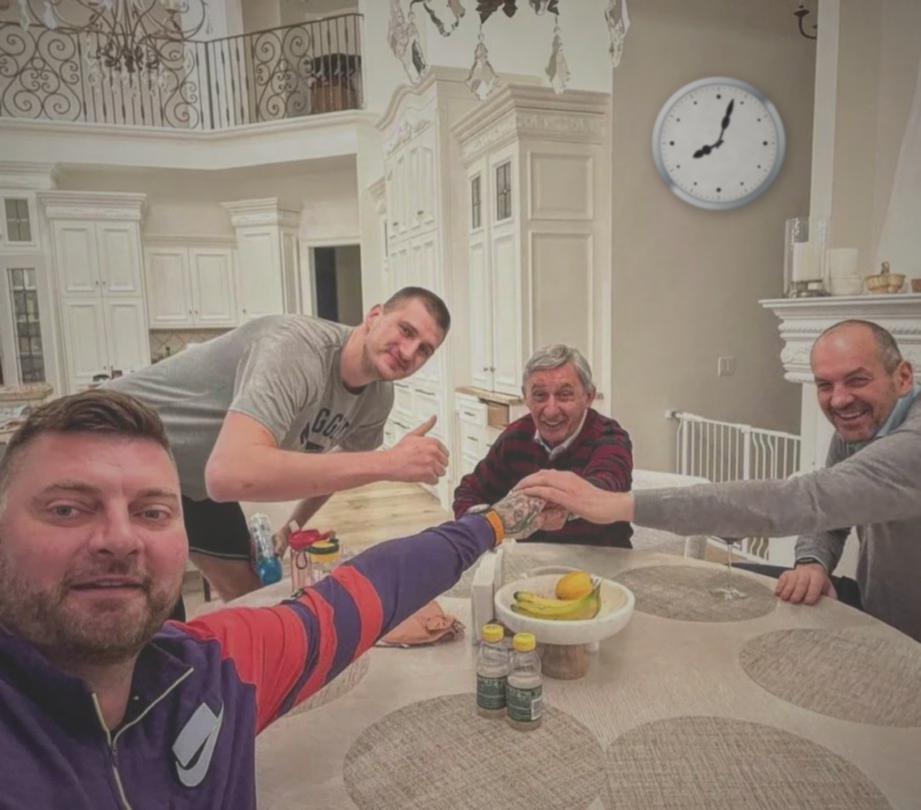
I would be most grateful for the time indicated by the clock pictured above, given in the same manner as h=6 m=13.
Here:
h=8 m=3
